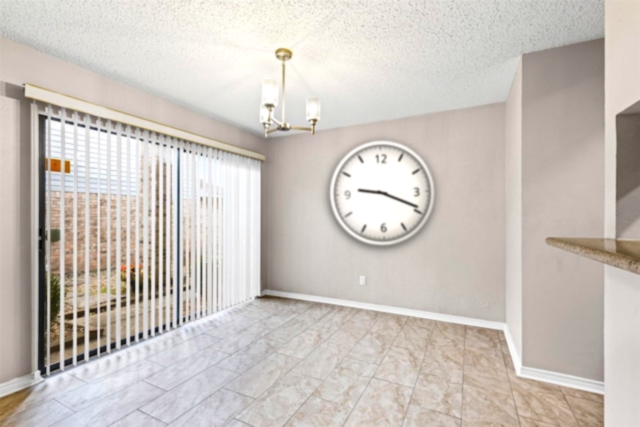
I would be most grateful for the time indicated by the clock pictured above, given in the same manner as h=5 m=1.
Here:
h=9 m=19
